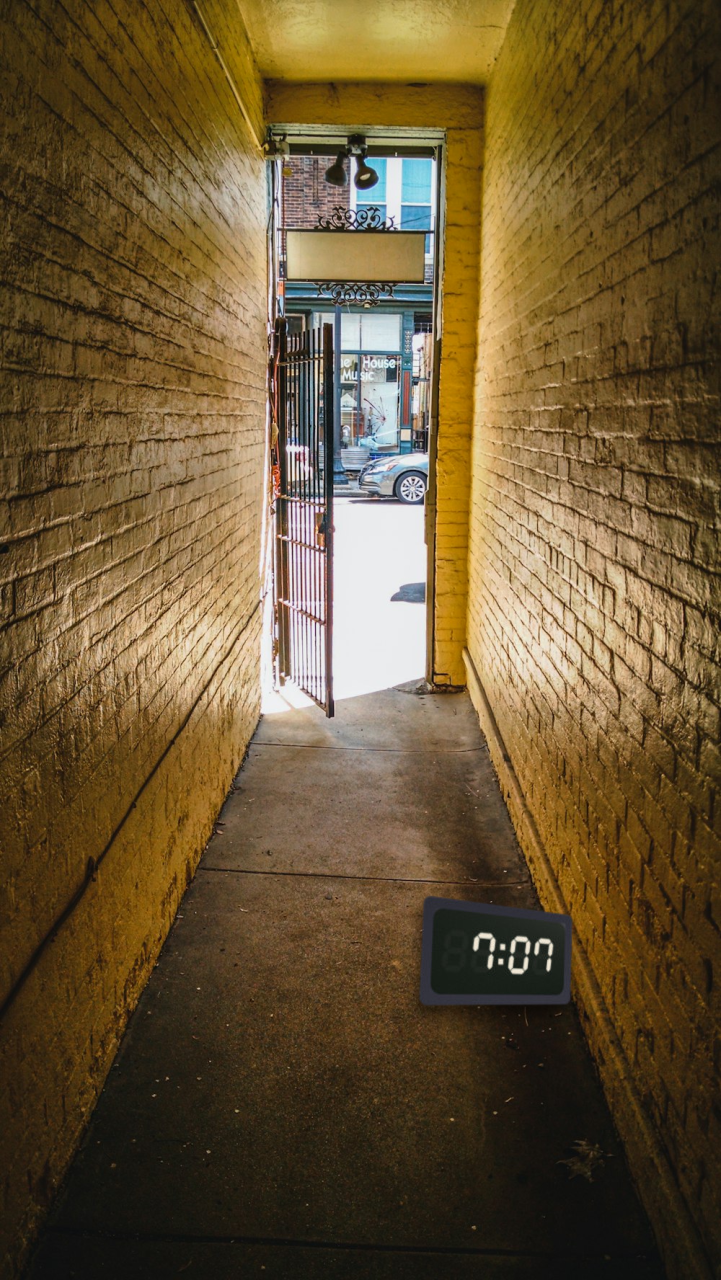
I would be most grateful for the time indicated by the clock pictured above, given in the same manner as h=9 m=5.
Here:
h=7 m=7
